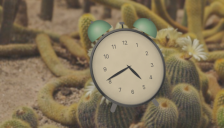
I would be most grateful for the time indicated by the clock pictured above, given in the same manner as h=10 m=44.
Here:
h=4 m=41
